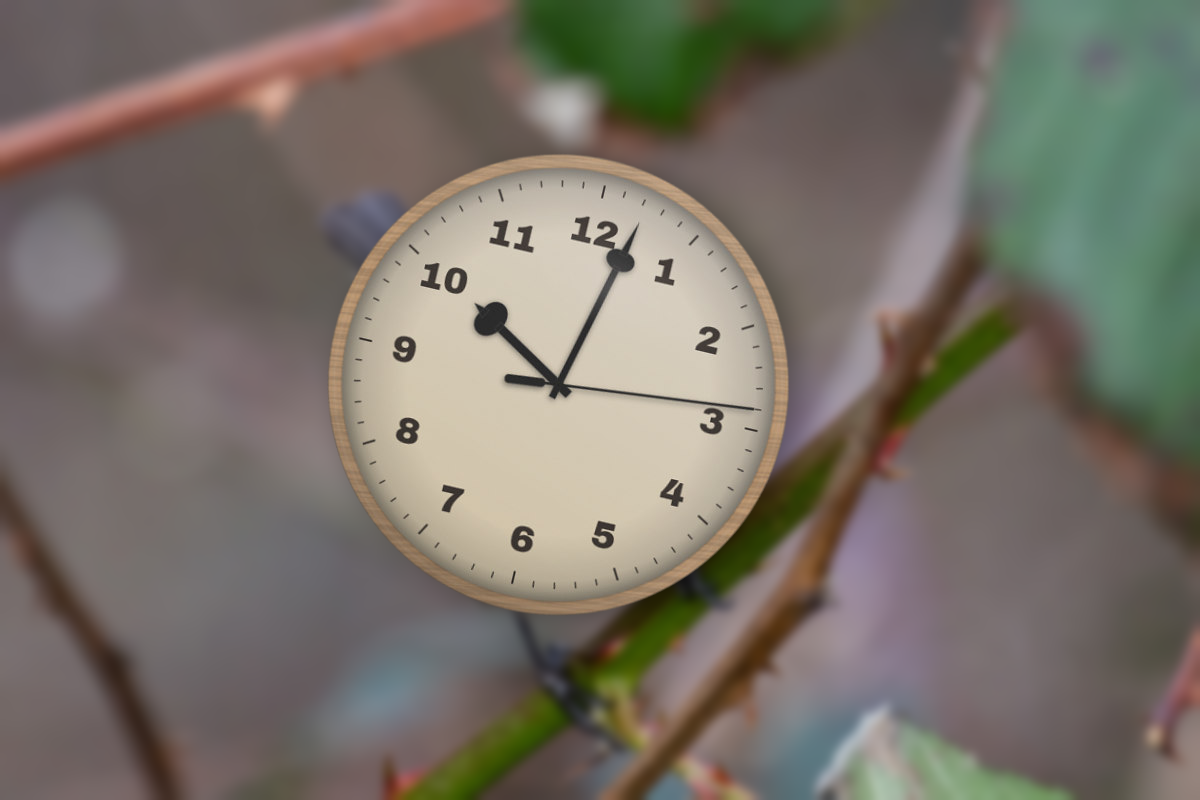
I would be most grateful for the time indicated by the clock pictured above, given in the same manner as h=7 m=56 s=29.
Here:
h=10 m=2 s=14
